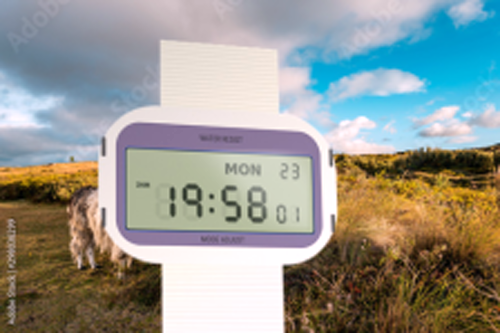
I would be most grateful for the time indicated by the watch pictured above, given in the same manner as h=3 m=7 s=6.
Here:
h=19 m=58 s=1
